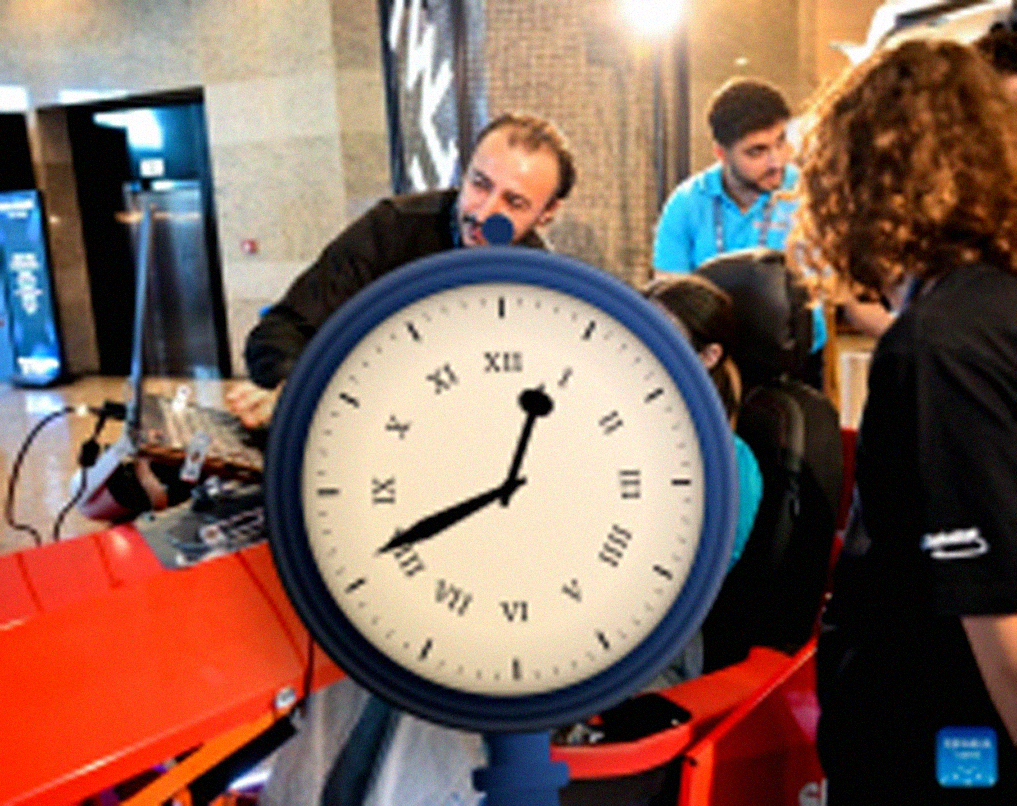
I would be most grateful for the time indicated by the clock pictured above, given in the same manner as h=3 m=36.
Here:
h=12 m=41
